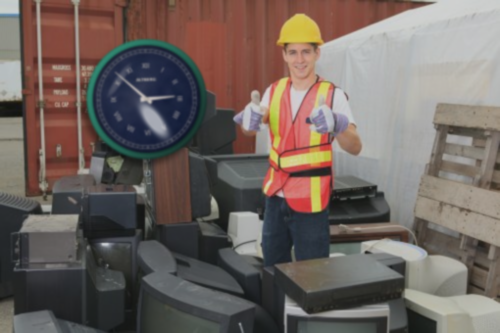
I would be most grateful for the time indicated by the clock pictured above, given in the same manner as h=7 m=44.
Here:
h=2 m=52
